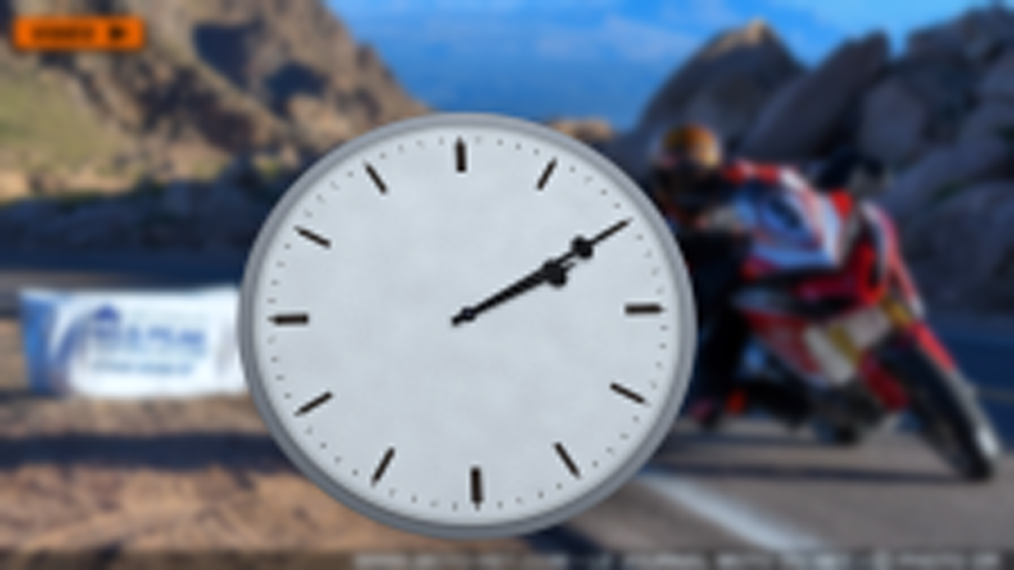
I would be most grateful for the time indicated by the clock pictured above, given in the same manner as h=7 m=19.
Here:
h=2 m=10
